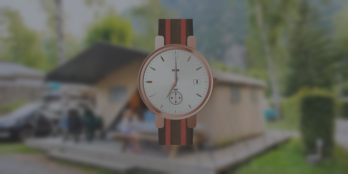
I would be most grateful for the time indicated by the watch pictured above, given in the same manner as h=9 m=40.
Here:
h=7 m=0
